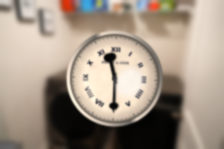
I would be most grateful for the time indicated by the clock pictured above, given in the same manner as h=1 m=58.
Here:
h=11 m=30
